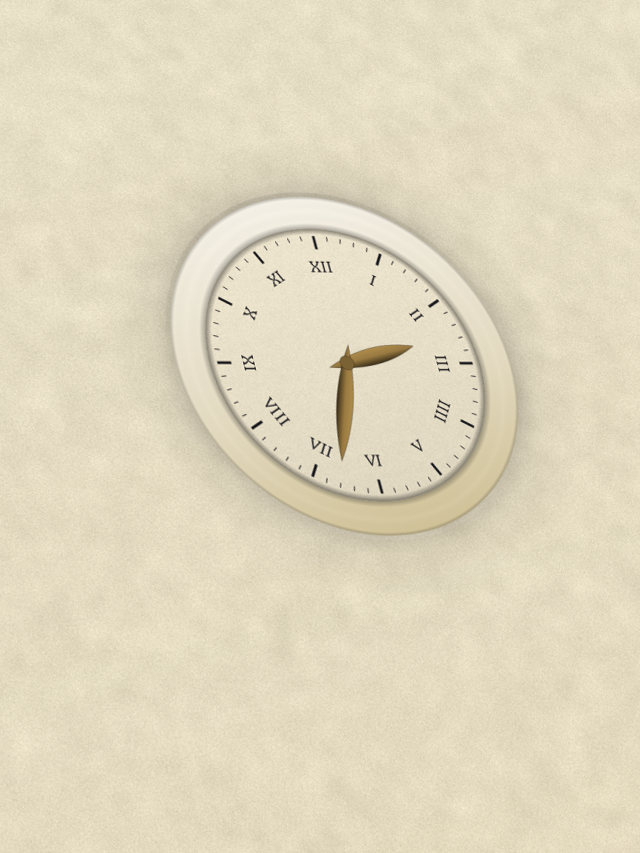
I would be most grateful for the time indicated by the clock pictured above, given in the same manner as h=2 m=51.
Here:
h=2 m=33
